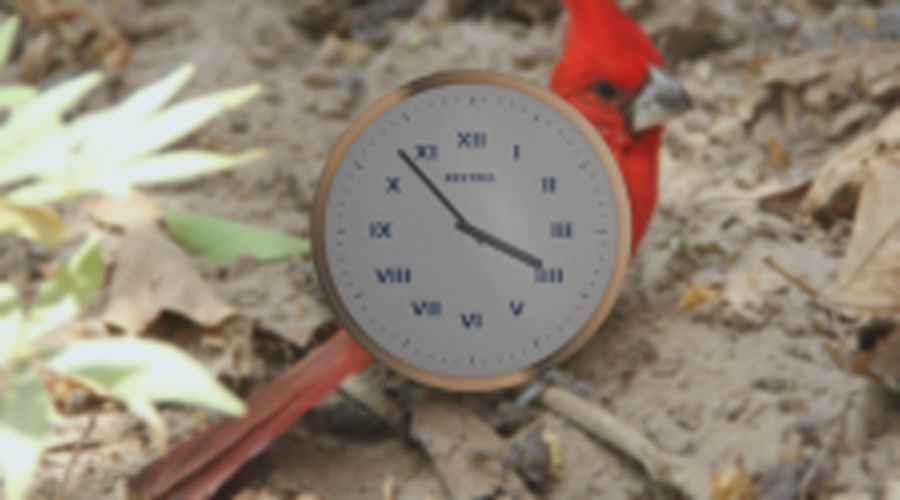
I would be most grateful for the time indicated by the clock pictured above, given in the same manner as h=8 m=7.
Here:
h=3 m=53
